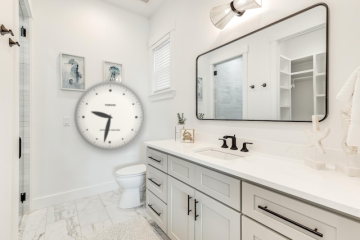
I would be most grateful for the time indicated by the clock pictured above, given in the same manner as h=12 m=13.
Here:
h=9 m=32
